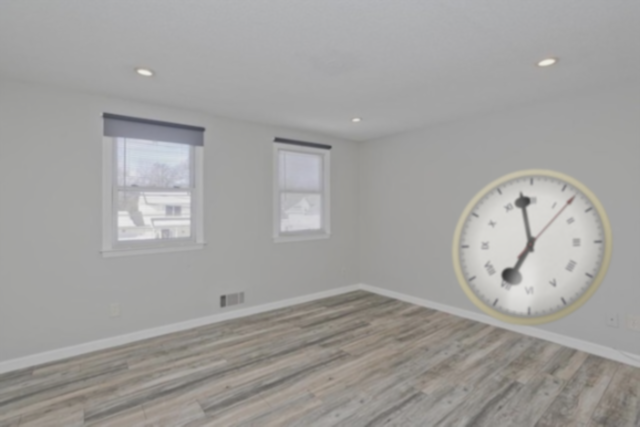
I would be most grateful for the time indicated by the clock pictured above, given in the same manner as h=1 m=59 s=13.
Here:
h=6 m=58 s=7
